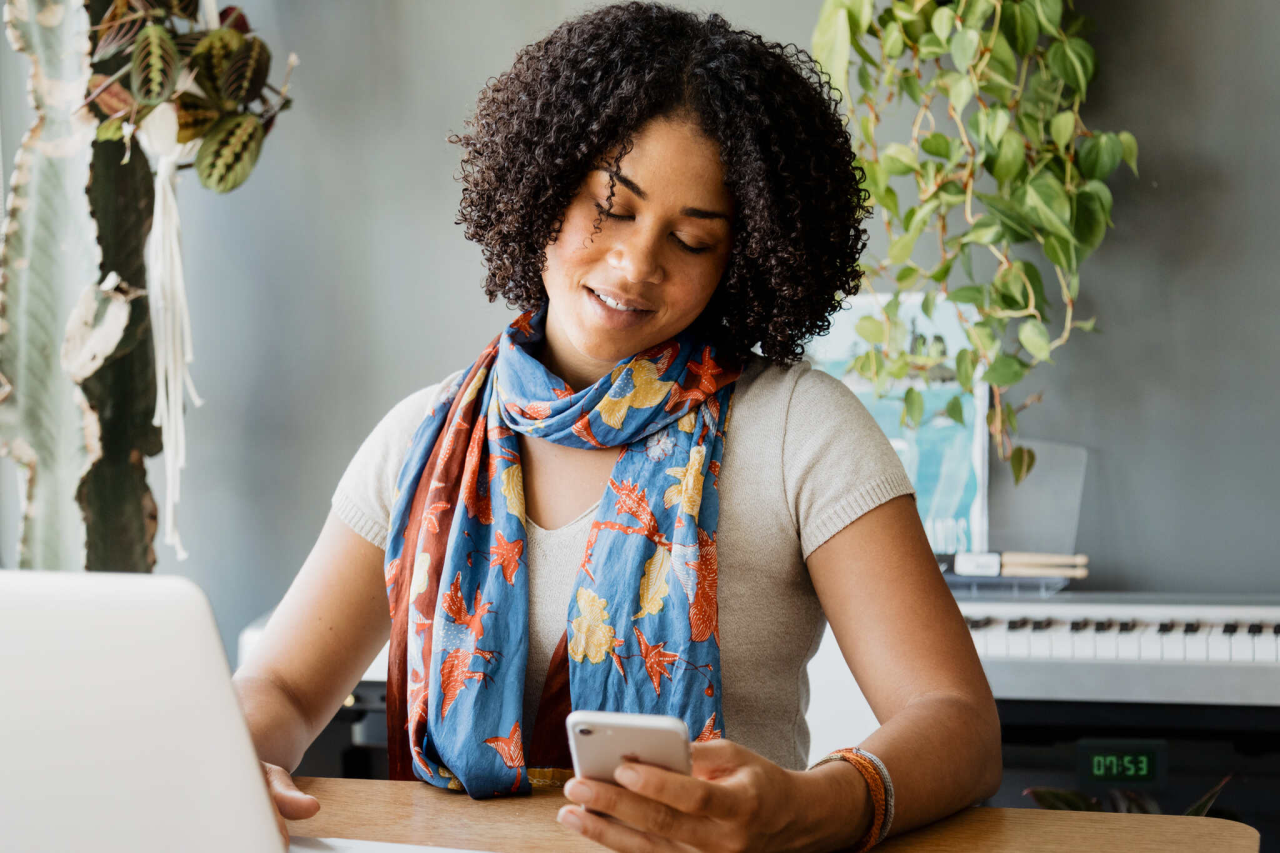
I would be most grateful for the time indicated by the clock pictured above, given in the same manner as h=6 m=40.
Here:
h=7 m=53
